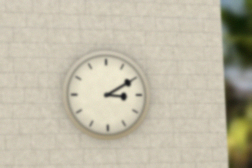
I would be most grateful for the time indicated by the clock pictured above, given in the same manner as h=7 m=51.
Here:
h=3 m=10
